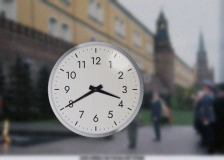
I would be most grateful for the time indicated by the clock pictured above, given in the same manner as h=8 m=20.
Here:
h=3 m=40
